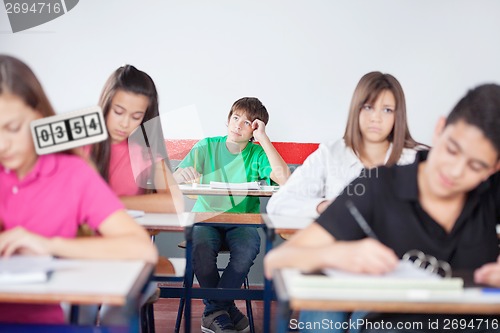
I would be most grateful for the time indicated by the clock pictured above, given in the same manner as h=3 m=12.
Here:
h=3 m=54
